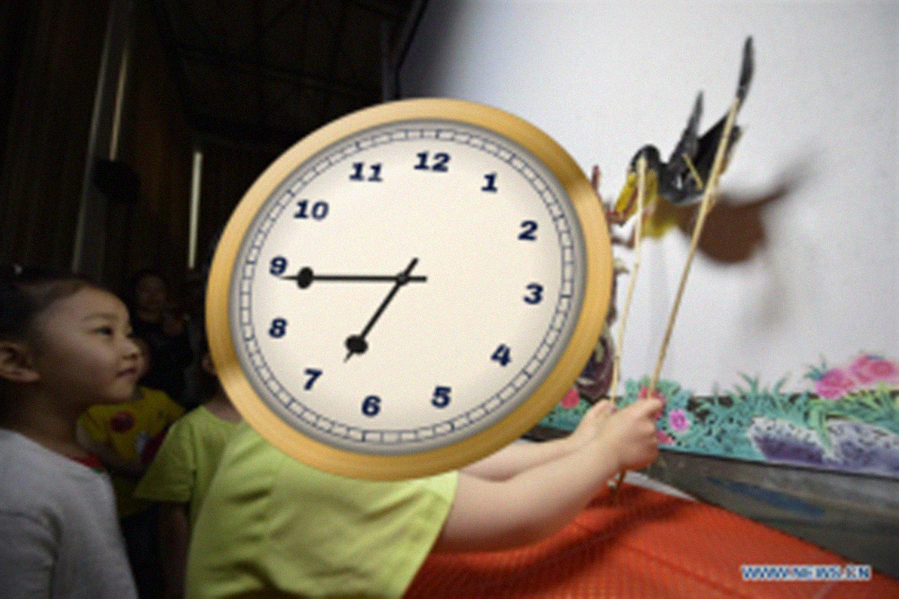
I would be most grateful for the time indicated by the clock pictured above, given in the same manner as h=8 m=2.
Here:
h=6 m=44
